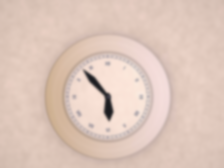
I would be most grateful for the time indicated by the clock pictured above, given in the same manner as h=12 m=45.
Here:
h=5 m=53
